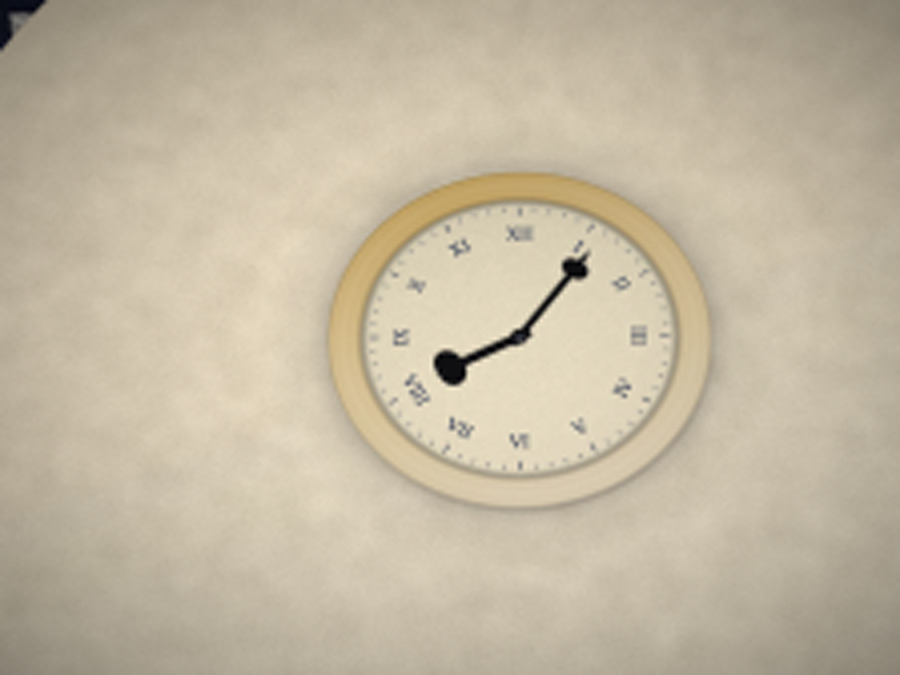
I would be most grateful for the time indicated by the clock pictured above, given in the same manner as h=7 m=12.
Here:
h=8 m=6
